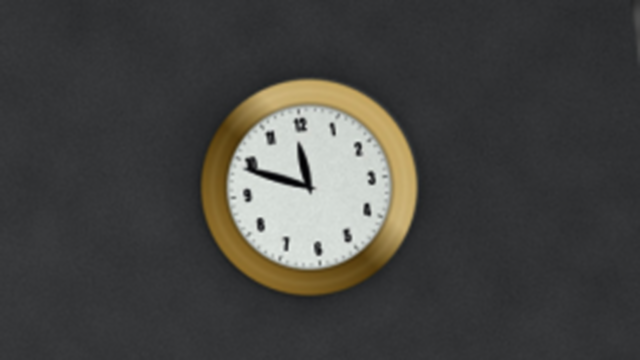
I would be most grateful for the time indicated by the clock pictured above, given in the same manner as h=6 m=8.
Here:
h=11 m=49
